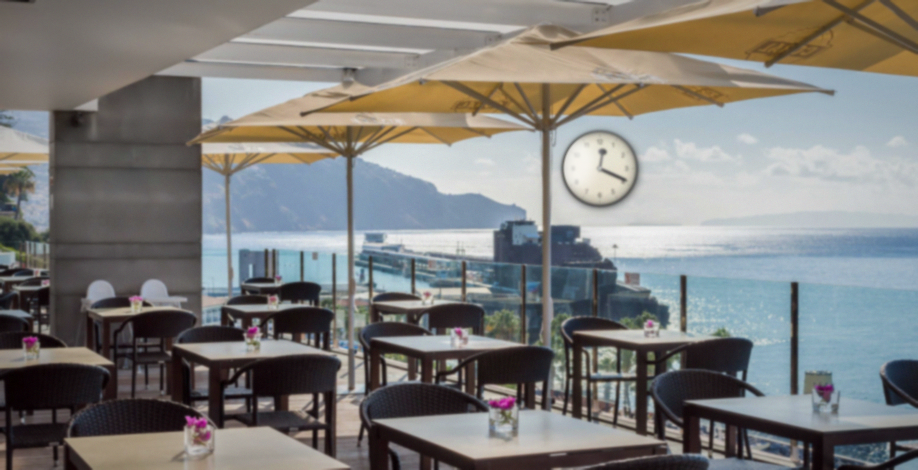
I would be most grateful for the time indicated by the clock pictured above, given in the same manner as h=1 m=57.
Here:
h=12 m=19
